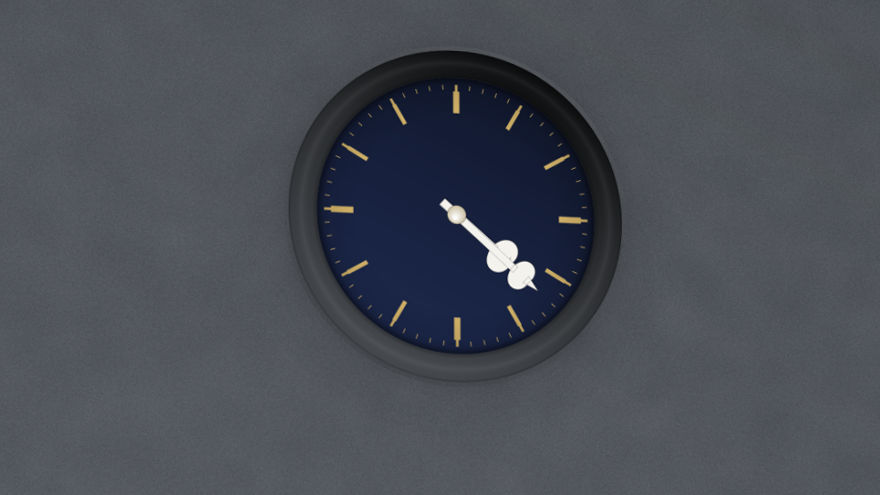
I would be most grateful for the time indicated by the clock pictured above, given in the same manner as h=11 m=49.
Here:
h=4 m=22
